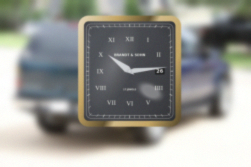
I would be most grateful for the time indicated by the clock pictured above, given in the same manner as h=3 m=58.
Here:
h=10 m=14
